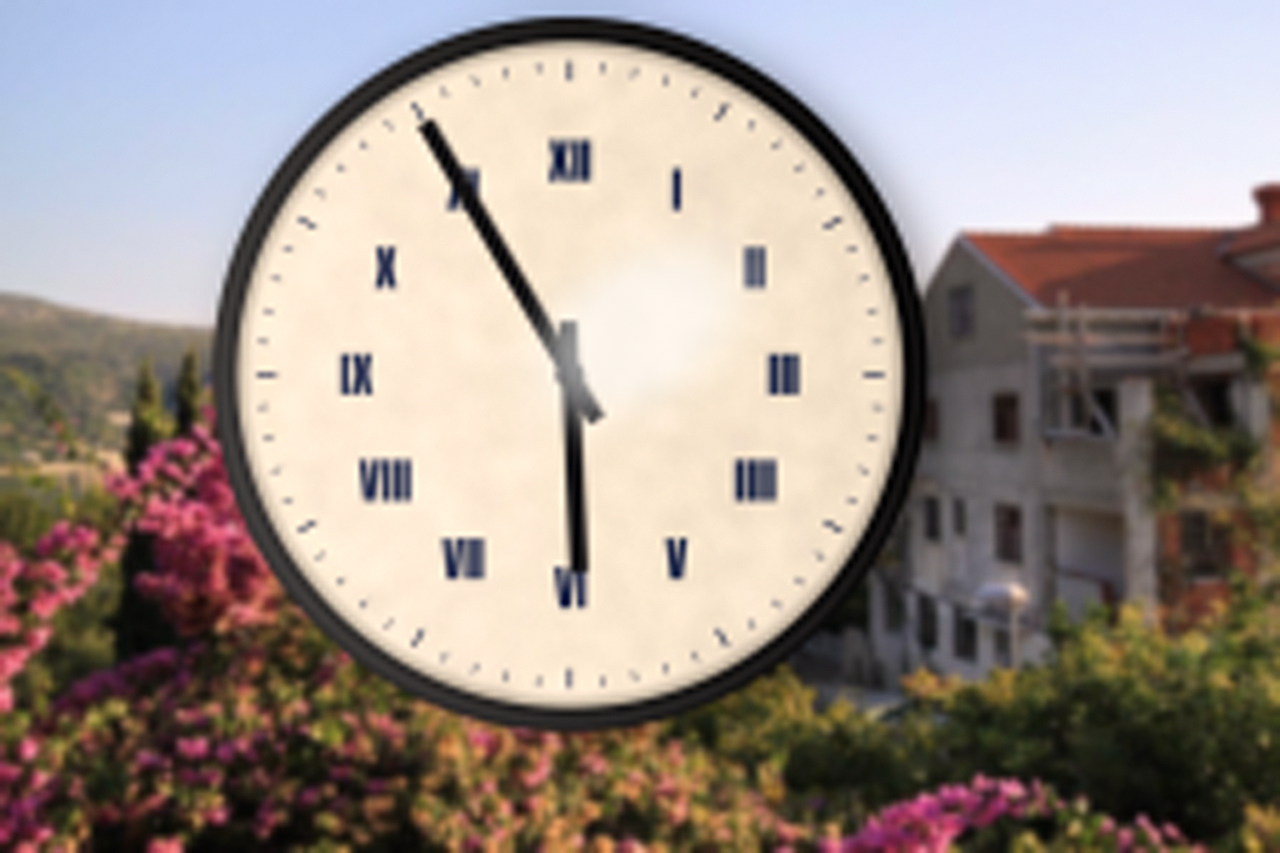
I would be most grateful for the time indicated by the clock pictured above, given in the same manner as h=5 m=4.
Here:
h=5 m=55
